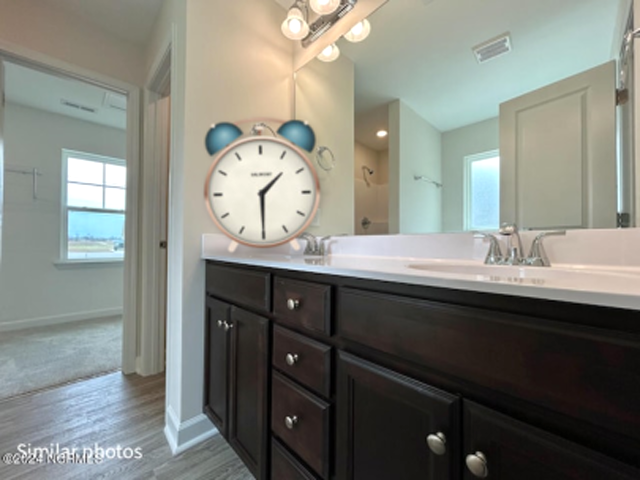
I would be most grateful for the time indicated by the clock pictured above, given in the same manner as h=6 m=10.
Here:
h=1 m=30
